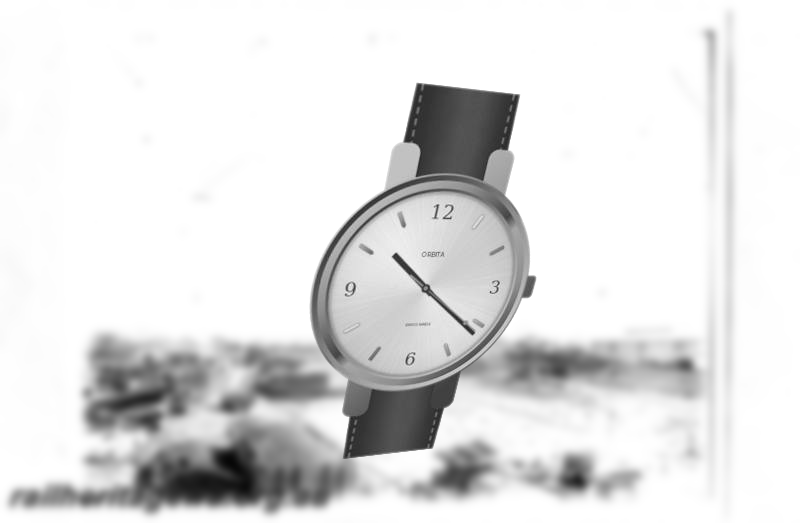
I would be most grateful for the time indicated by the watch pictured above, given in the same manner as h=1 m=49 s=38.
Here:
h=10 m=21 s=21
